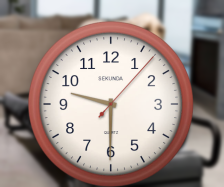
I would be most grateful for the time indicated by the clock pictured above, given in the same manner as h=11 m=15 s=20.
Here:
h=9 m=30 s=7
